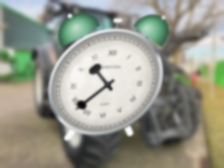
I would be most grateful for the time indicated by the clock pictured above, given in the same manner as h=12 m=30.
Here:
h=10 m=38
